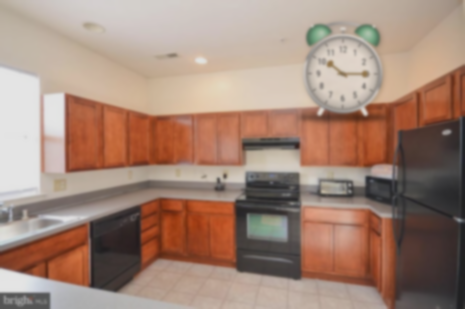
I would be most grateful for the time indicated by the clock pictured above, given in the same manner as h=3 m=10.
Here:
h=10 m=15
